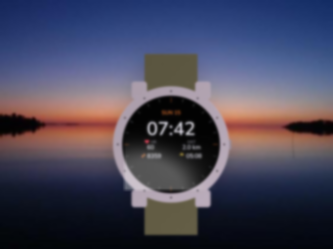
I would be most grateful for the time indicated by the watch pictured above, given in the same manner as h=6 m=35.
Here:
h=7 m=42
